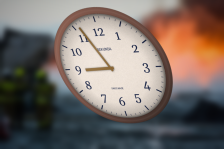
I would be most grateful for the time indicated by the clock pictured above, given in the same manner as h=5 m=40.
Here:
h=8 m=56
